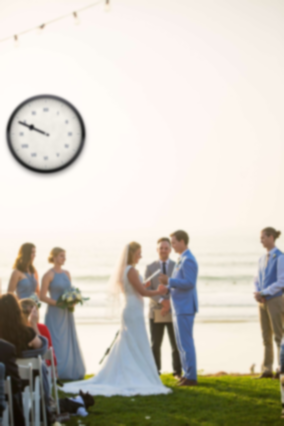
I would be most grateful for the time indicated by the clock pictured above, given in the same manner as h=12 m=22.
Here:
h=9 m=49
